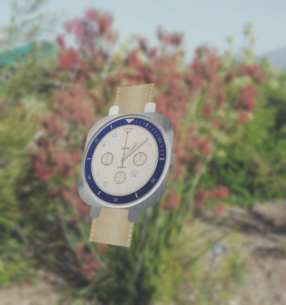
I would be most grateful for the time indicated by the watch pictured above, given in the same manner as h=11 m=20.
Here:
h=1 m=8
